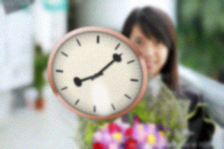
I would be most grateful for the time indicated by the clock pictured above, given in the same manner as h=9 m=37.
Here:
h=8 m=7
